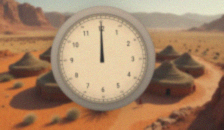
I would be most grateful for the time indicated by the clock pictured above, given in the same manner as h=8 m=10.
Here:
h=12 m=0
